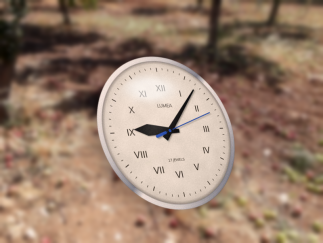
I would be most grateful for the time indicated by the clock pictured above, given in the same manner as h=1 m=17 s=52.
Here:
h=9 m=7 s=12
